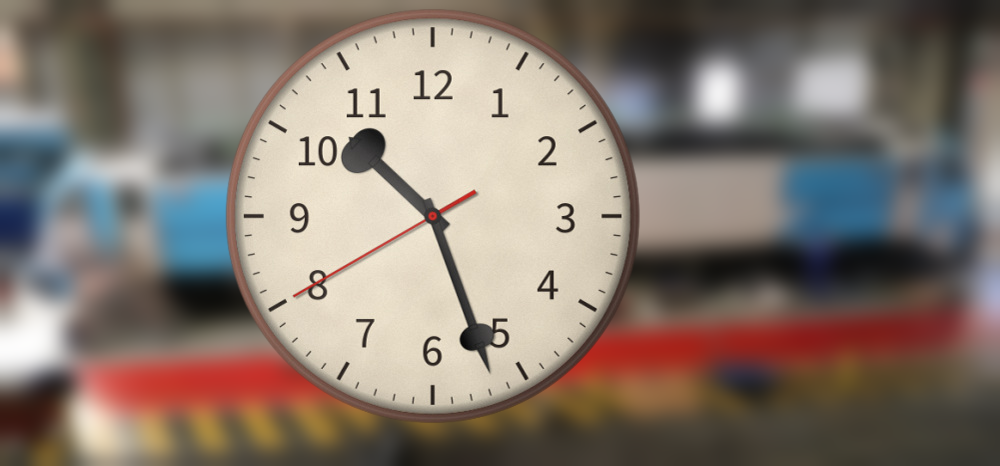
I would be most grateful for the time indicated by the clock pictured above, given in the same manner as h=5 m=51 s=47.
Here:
h=10 m=26 s=40
